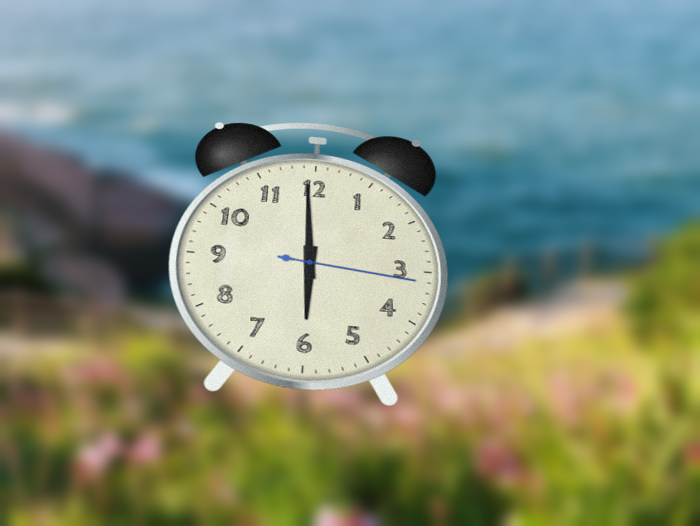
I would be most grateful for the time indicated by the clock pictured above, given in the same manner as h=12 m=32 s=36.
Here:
h=5 m=59 s=16
